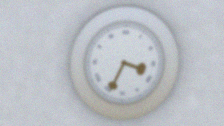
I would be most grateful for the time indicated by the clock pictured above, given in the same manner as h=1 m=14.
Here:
h=3 m=34
